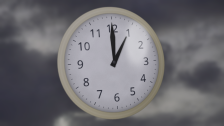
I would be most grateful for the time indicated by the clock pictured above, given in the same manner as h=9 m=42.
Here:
h=1 m=0
